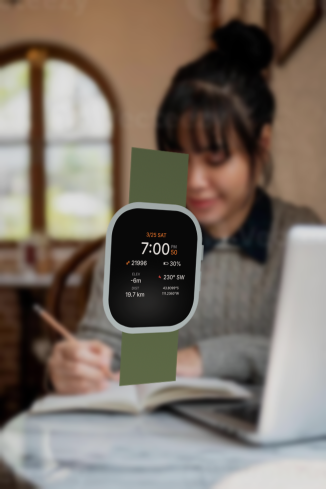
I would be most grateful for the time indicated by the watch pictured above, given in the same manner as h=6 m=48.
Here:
h=7 m=0
